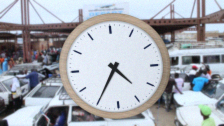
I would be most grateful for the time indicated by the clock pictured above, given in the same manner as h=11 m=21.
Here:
h=4 m=35
